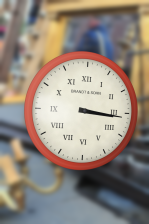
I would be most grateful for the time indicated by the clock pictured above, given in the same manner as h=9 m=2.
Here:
h=3 m=16
